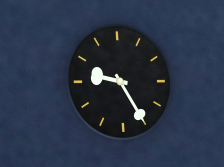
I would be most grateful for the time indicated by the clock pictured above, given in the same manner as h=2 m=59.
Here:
h=9 m=25
